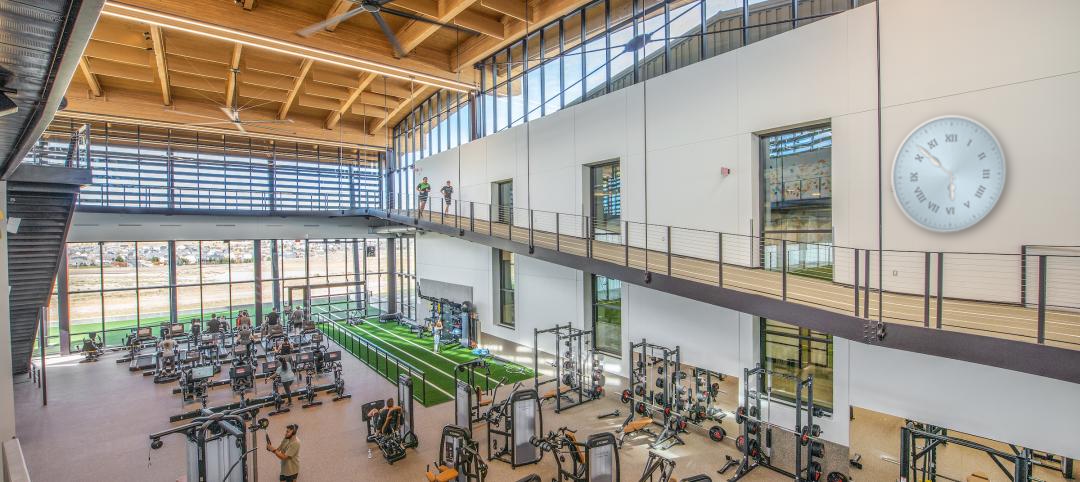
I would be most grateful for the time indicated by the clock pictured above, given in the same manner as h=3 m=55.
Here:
h=5 m=52
